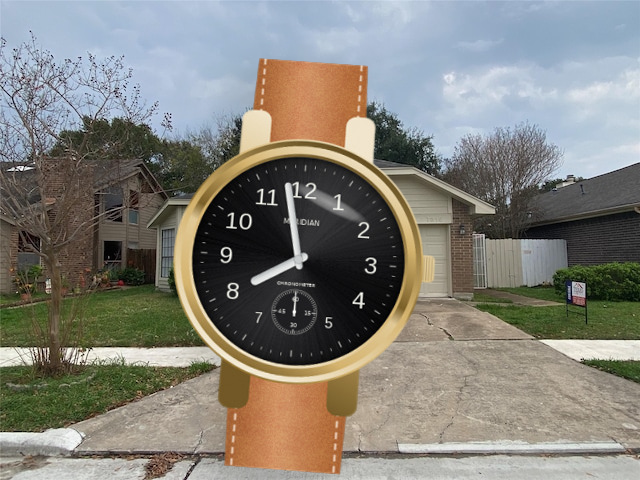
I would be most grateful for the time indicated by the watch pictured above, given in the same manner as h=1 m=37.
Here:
h=7 m=58
